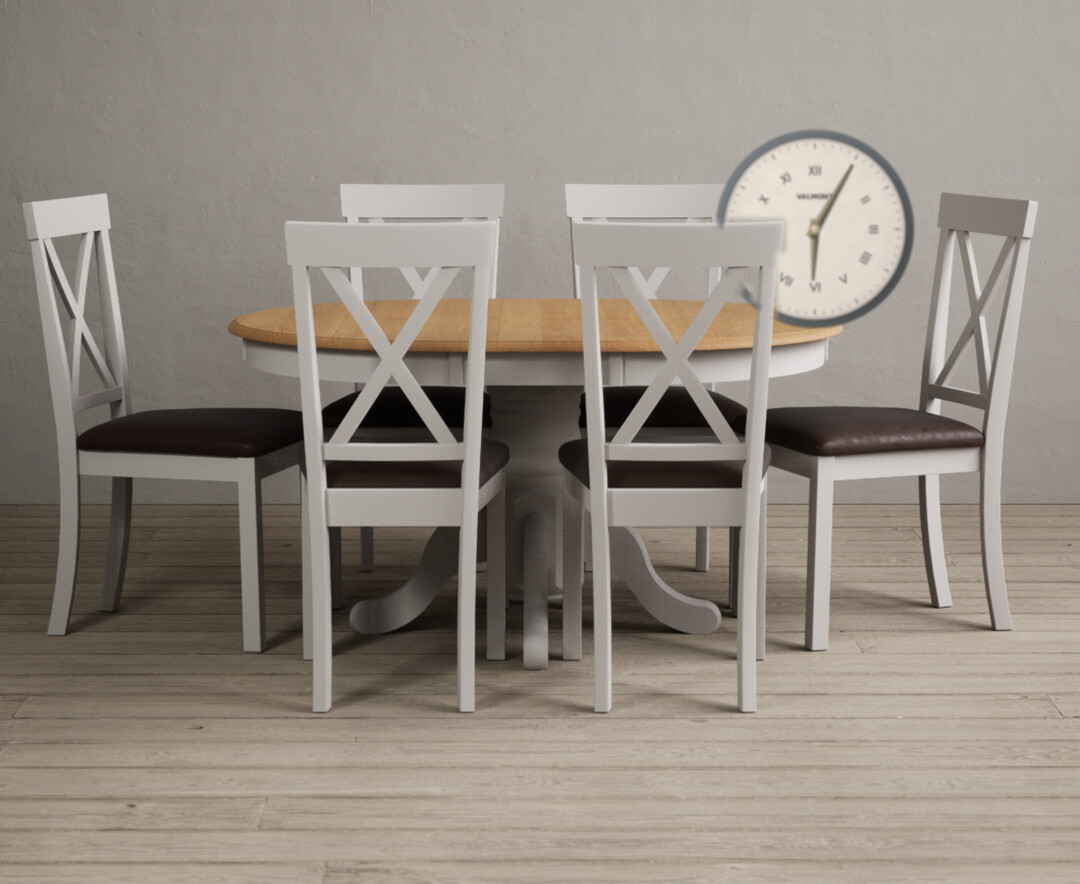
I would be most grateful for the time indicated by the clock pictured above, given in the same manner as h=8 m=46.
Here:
h=6 m=5
